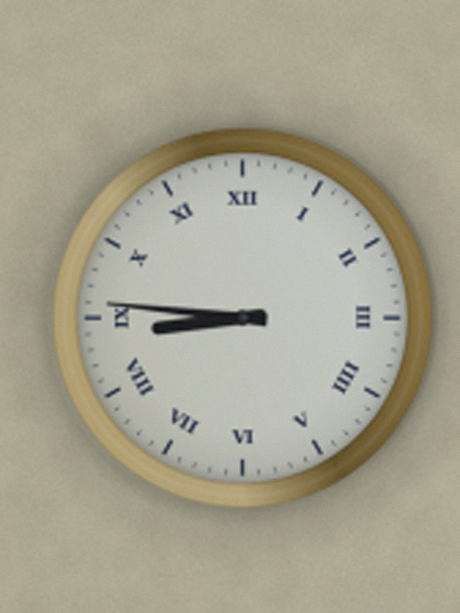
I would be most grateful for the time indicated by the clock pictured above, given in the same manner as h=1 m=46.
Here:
h=8 m=46
